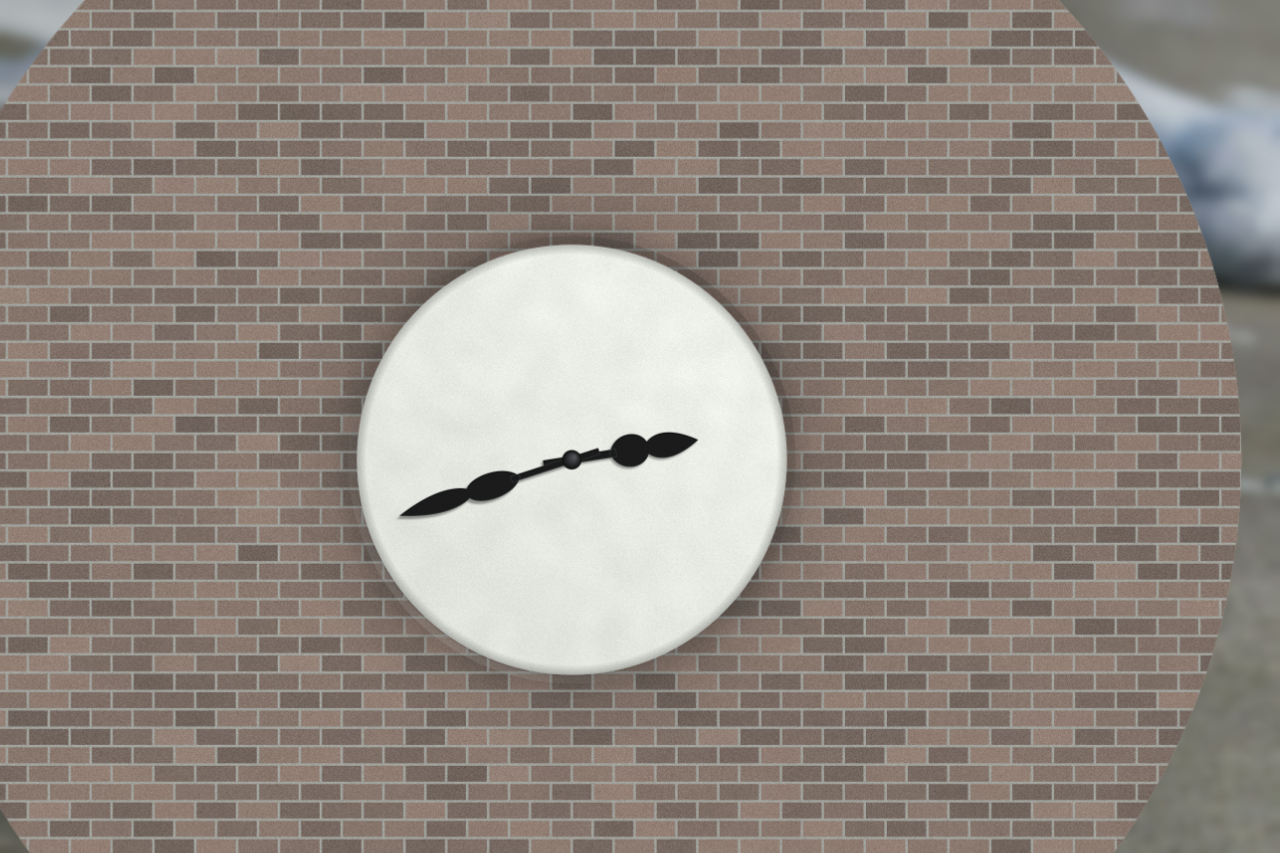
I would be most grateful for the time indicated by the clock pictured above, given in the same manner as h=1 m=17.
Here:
h=2 m=42
